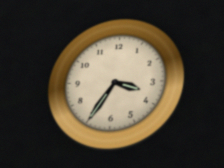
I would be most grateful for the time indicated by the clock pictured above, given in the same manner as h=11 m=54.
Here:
h=3 m=35
